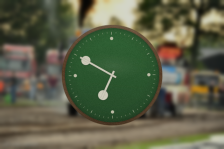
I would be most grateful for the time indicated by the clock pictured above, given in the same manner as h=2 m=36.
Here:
h=6 m=50
